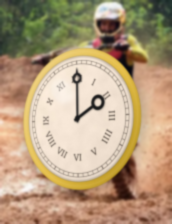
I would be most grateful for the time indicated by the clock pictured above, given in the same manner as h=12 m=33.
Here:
h=2 m=0
